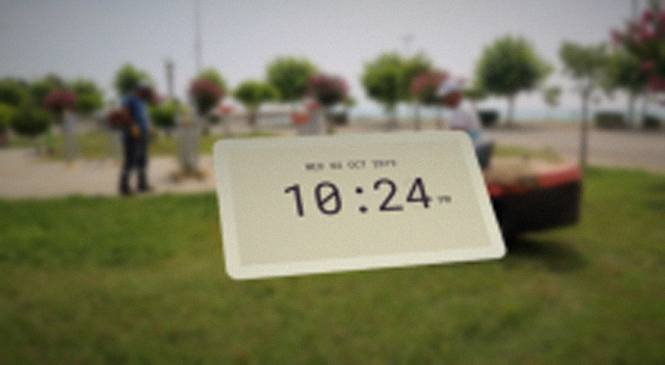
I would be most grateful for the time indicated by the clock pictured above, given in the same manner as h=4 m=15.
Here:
h=10 m=24
